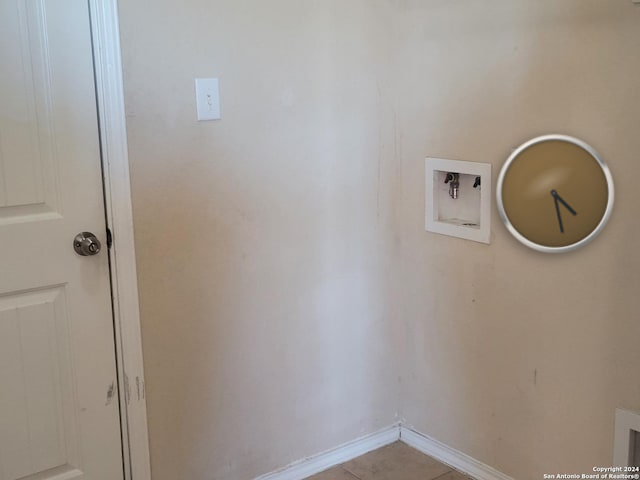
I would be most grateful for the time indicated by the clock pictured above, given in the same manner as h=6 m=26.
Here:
h=4 m=28
